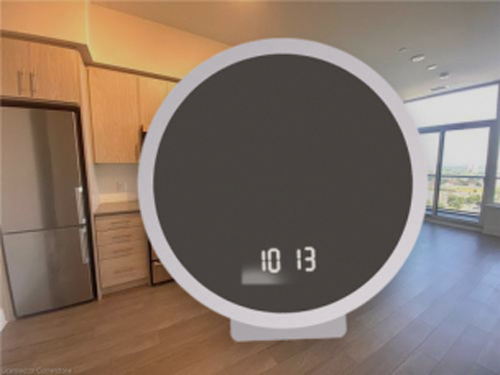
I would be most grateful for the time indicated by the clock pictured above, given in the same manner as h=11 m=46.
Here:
h=10 m=13
